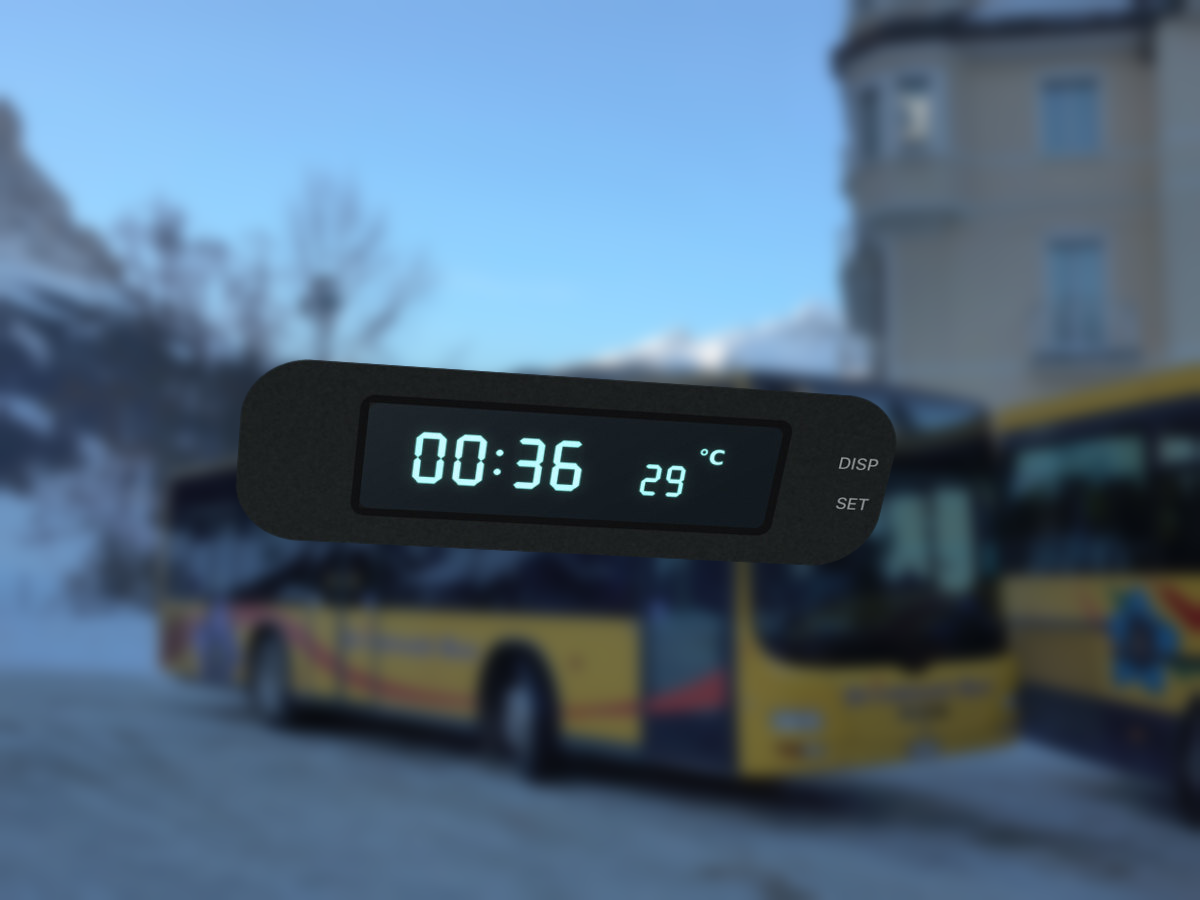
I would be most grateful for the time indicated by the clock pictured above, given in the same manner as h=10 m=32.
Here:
h=0 m=36
